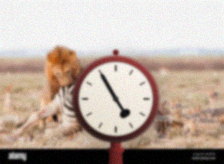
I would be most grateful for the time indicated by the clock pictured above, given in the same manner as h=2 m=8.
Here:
h=4 m=55
